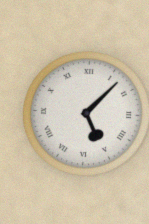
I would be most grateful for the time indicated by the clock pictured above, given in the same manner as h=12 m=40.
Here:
h=5 m=7
